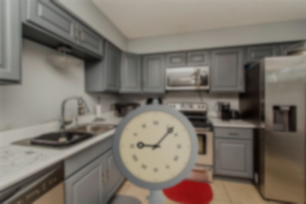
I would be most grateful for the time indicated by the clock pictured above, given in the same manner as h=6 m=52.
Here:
h=9 m=7
